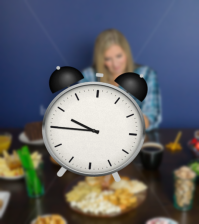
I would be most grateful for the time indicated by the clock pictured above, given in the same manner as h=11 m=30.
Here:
h=9 m=45
